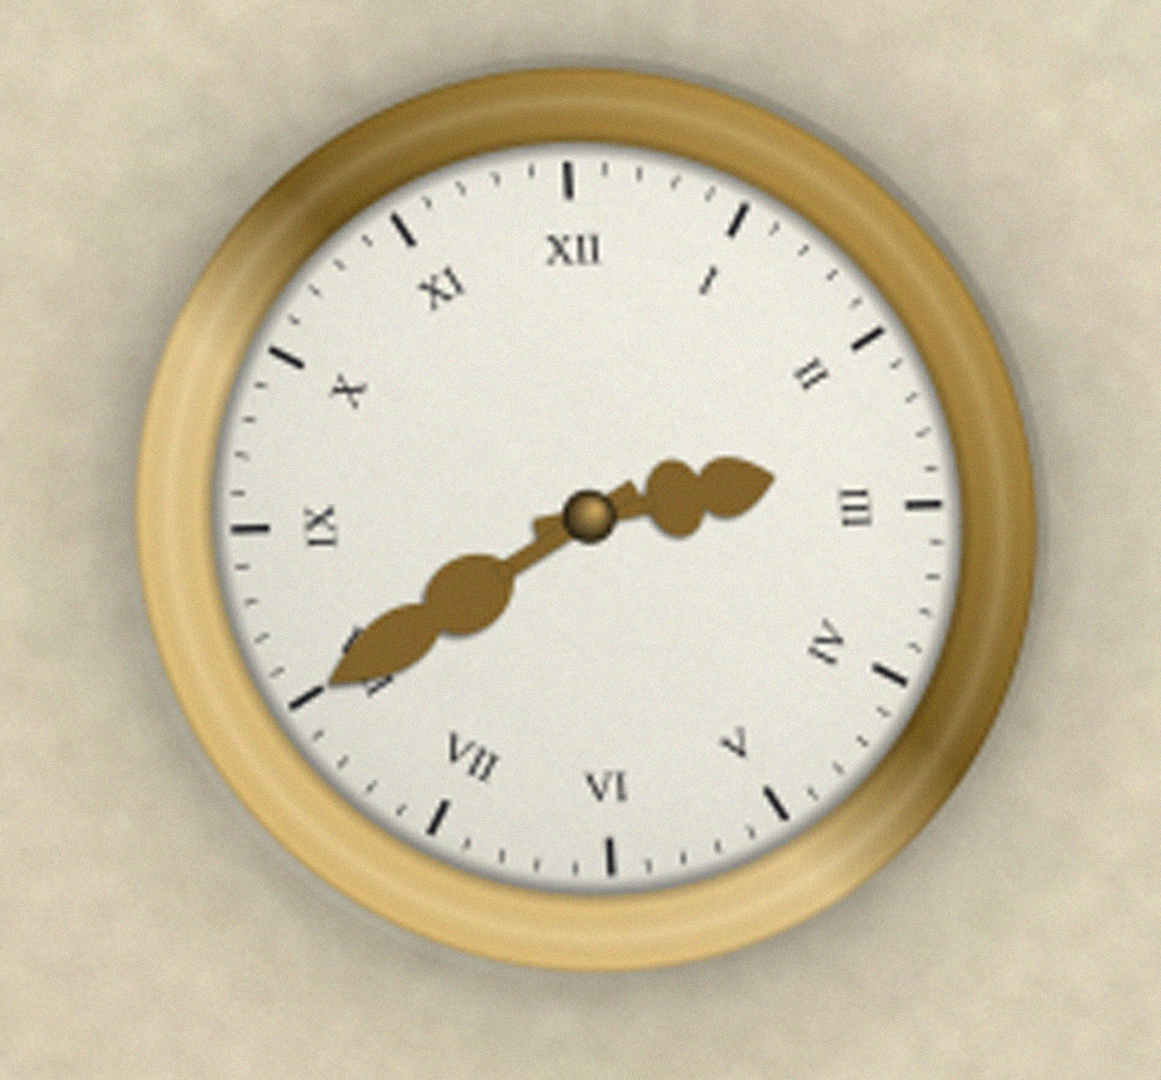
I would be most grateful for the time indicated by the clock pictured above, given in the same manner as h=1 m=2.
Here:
h=2 m=40
